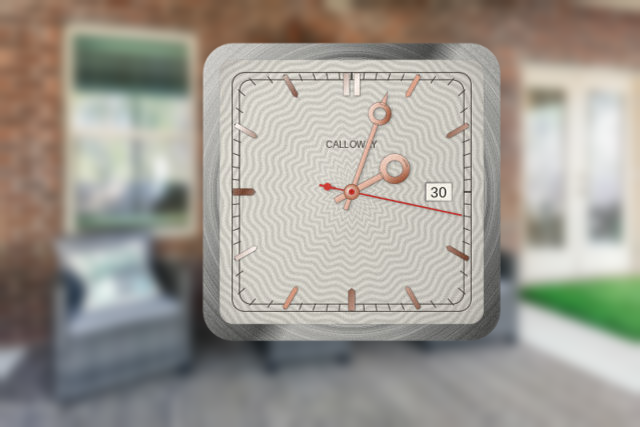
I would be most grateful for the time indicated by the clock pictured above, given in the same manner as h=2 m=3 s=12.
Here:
h=2 m=3 s=17
